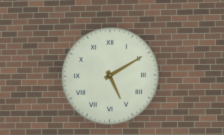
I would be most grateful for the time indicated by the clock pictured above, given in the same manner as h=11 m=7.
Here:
h=5 m=10
